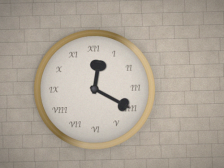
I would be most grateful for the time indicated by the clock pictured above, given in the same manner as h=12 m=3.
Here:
h=12 m=20
